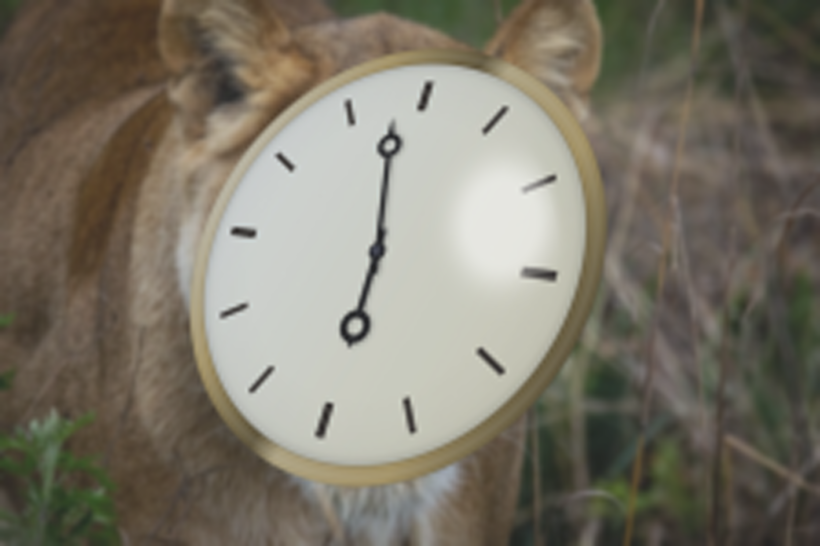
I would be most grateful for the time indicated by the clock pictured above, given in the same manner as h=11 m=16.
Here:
h=5 m=58
